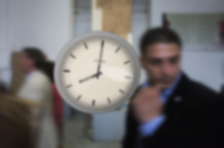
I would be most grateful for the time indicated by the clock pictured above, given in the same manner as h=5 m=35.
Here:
h=8 m=0
